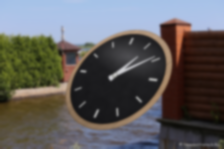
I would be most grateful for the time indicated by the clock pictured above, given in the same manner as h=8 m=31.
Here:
h=1 m=9
